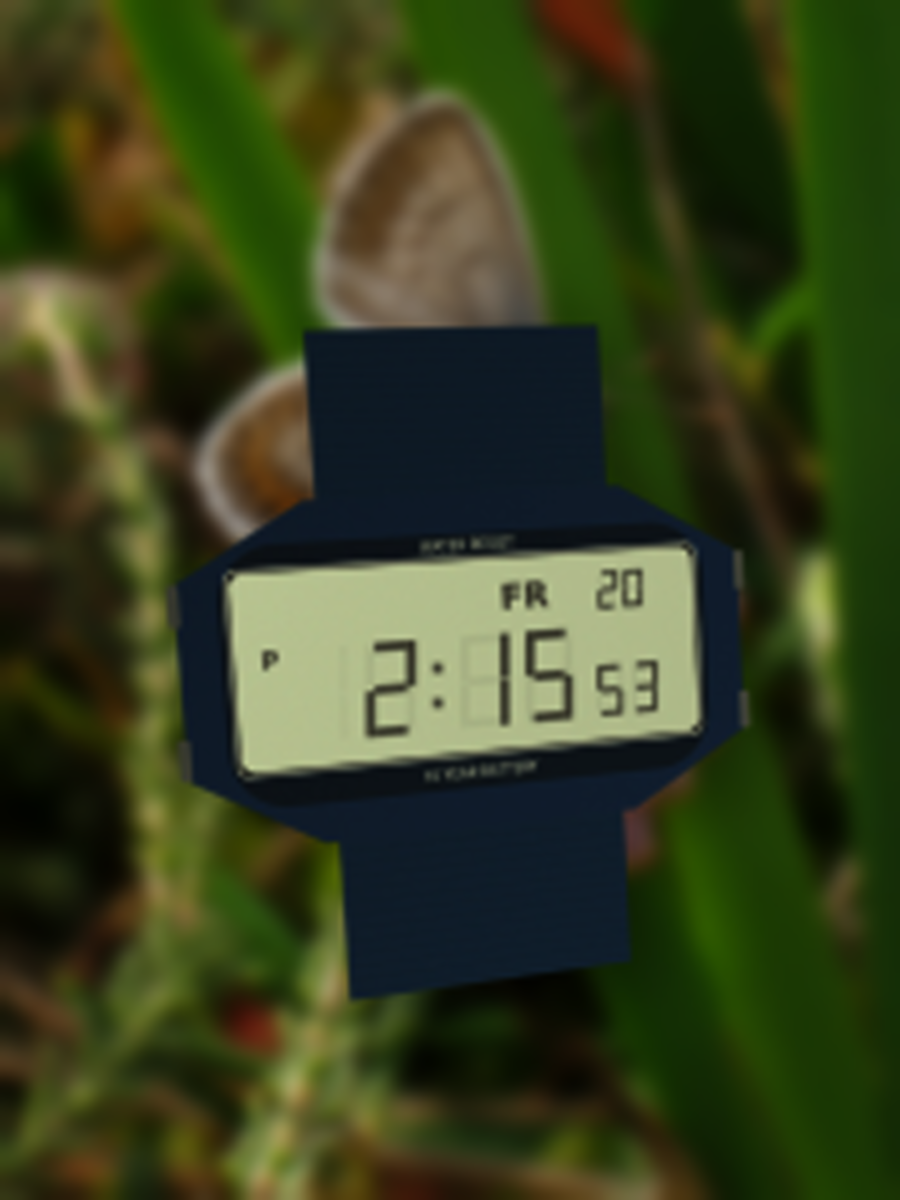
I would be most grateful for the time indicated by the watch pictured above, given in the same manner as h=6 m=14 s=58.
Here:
h=2 m=15 s=53
